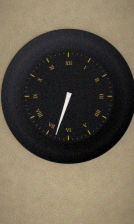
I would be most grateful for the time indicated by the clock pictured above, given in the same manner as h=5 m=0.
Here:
h=6 m=33
